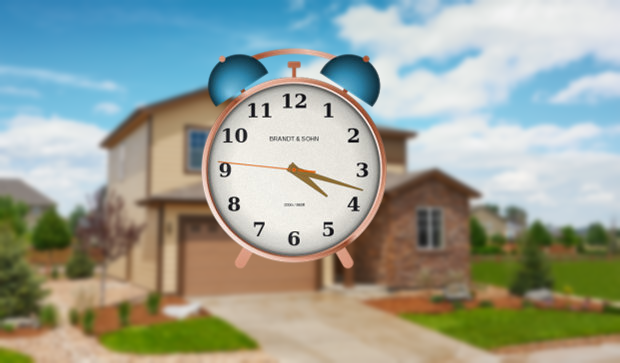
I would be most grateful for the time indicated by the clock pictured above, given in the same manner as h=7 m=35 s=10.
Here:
h=4 m=17 s=46
